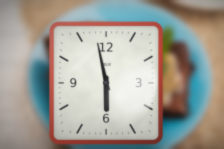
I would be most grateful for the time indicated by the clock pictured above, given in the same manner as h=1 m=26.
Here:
h=5 m=58
